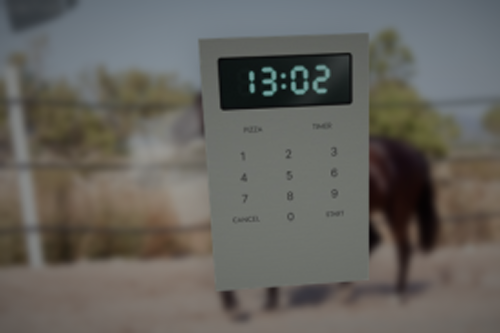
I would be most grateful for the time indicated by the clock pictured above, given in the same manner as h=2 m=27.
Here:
h=13 m=2
